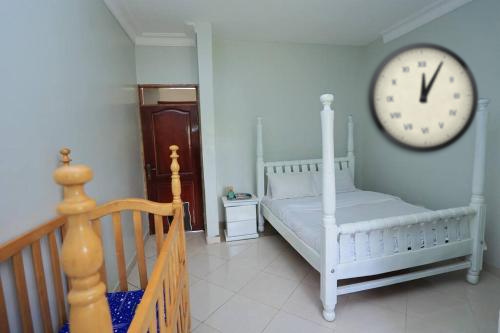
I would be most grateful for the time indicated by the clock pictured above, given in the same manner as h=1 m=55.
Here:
h=12 m=5
